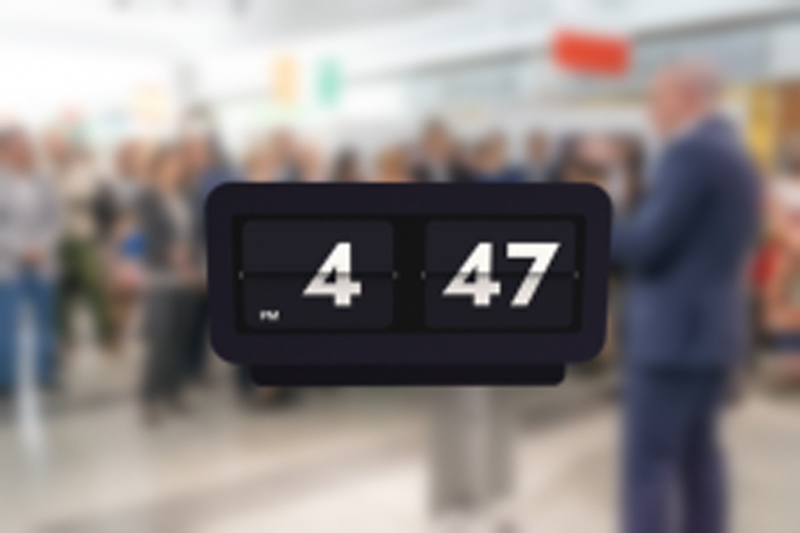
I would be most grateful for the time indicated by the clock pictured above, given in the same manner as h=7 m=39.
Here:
h=4 m=47
